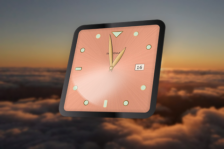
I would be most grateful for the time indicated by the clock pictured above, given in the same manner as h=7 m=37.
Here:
h=12 m=58
